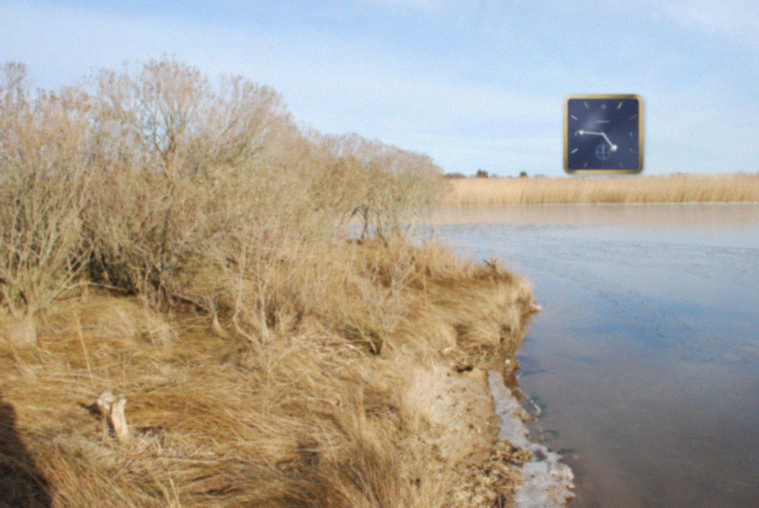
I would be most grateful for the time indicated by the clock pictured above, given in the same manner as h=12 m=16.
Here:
h=4 m=46
